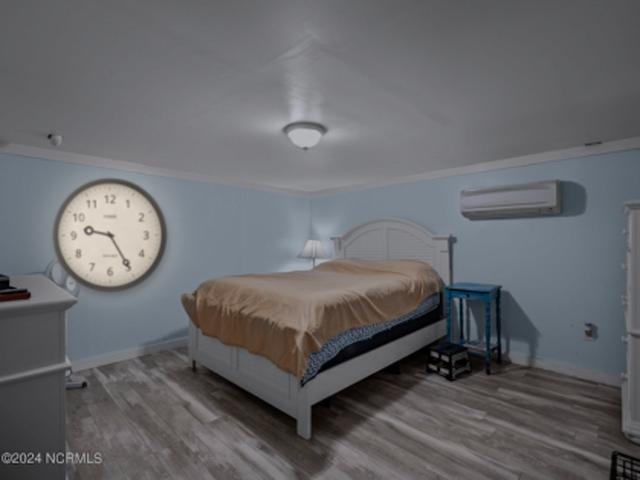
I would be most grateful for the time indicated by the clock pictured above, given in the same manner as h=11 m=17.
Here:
h=9 m=25
